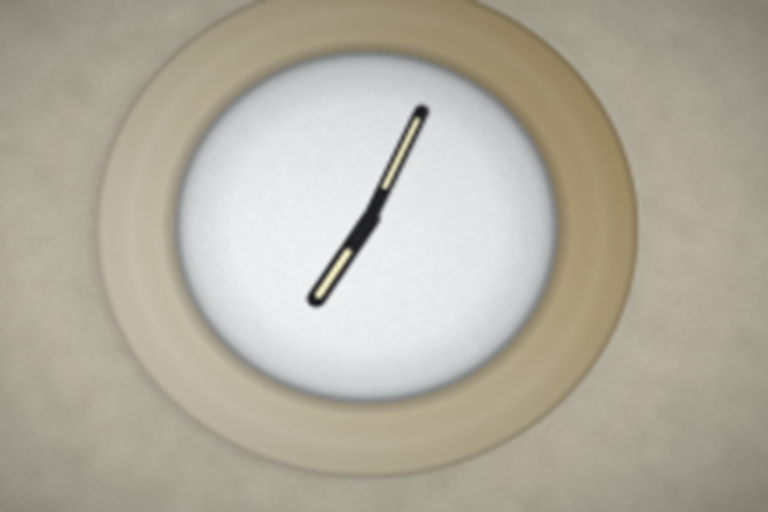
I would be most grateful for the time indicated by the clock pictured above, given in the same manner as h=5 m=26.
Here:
h=7 m=4
